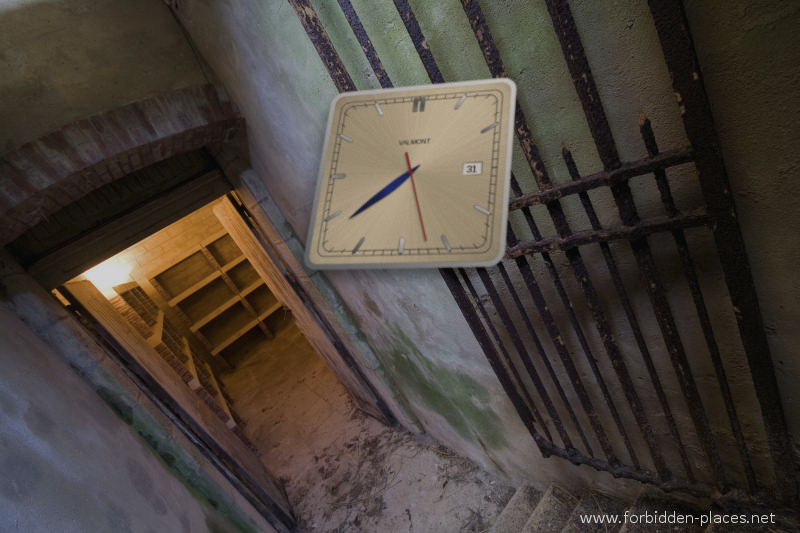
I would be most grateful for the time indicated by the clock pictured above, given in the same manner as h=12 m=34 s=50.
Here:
h=7 m=38 s=27
